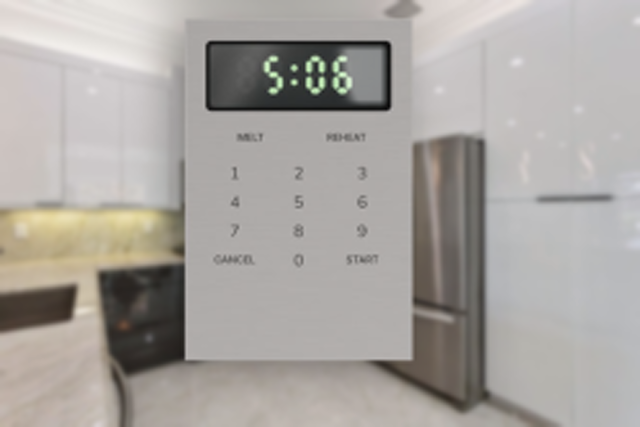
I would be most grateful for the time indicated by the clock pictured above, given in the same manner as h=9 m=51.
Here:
h=5 m=6
